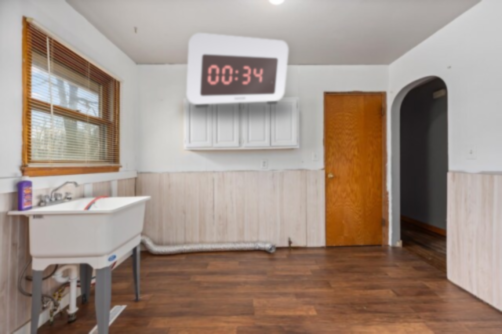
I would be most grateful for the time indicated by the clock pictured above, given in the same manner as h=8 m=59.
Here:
h=0 m=34
